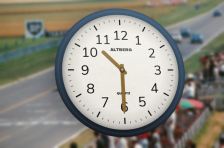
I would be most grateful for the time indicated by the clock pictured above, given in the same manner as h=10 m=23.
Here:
h=10 m=30
